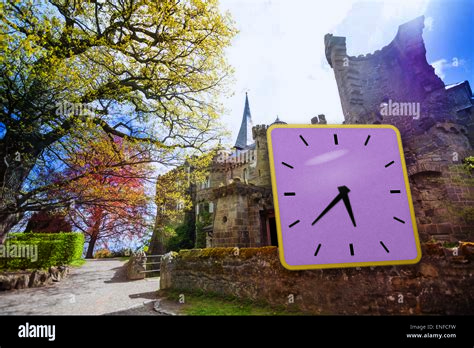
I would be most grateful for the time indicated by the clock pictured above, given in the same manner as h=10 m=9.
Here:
h=5 m=38
